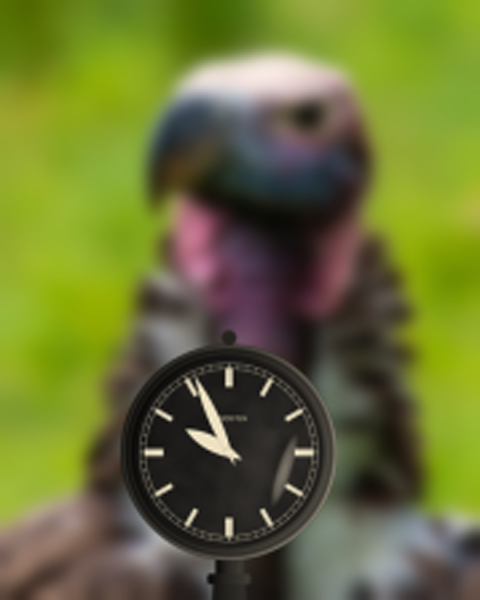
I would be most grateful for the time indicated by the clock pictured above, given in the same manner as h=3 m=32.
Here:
h=9 m=56
